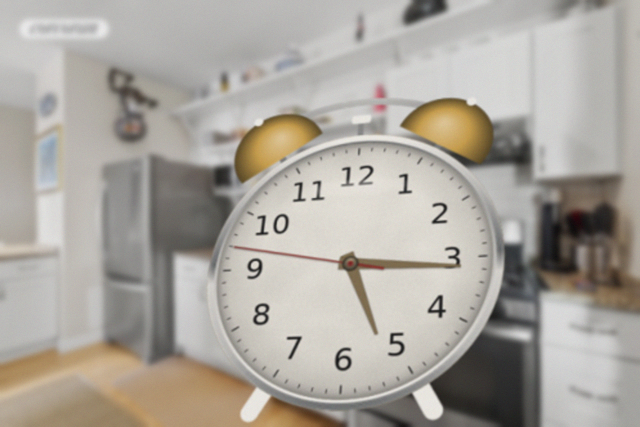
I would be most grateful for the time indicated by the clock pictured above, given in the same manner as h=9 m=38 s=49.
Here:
h=5 m=15 s=47
